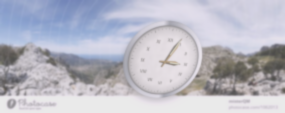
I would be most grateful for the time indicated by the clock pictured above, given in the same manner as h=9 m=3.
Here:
h=3 m=4
